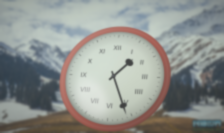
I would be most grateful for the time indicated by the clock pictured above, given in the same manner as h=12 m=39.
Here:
h=1 m=26
